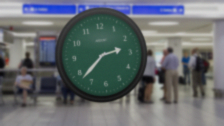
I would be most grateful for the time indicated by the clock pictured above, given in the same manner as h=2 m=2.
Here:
h=2 m=38
